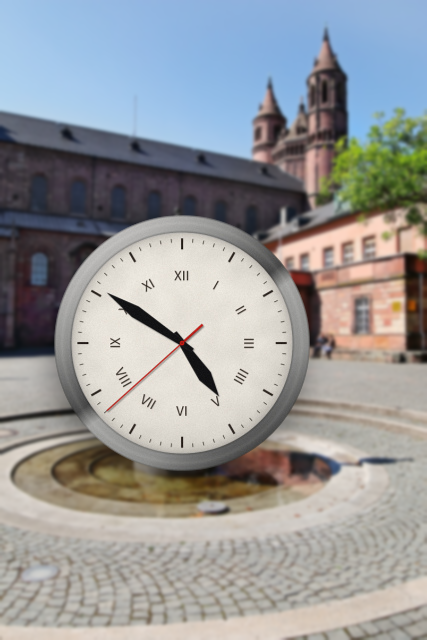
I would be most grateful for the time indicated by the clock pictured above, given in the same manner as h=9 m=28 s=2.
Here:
h=4 m=50 s=38
